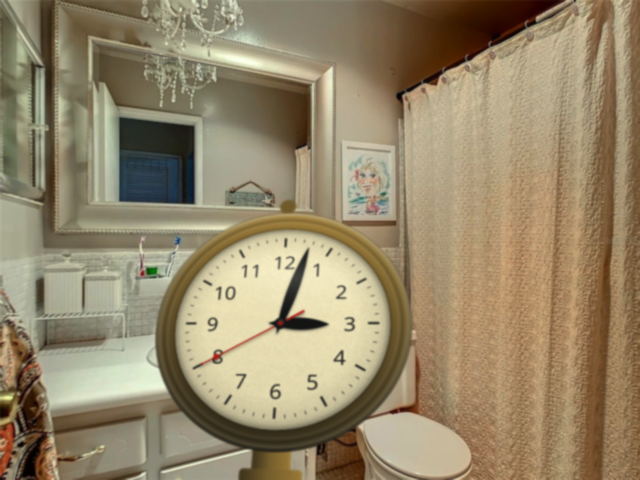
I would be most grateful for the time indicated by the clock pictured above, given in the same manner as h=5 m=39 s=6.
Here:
h=3 m=2 s=40
